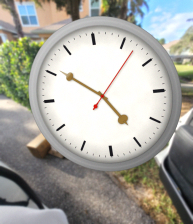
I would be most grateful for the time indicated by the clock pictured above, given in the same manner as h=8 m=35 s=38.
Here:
h=4 m=51 s=7
